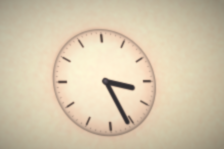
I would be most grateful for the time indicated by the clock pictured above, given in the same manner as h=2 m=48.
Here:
h=3 m=26
